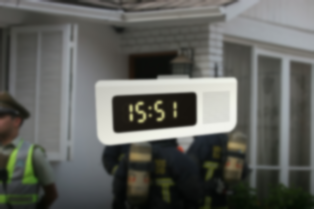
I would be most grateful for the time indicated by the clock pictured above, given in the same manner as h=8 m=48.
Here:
h=15 m=51
